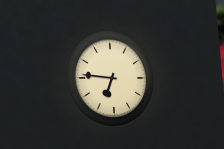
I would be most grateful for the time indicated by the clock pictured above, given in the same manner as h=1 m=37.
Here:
h=6 m=46
